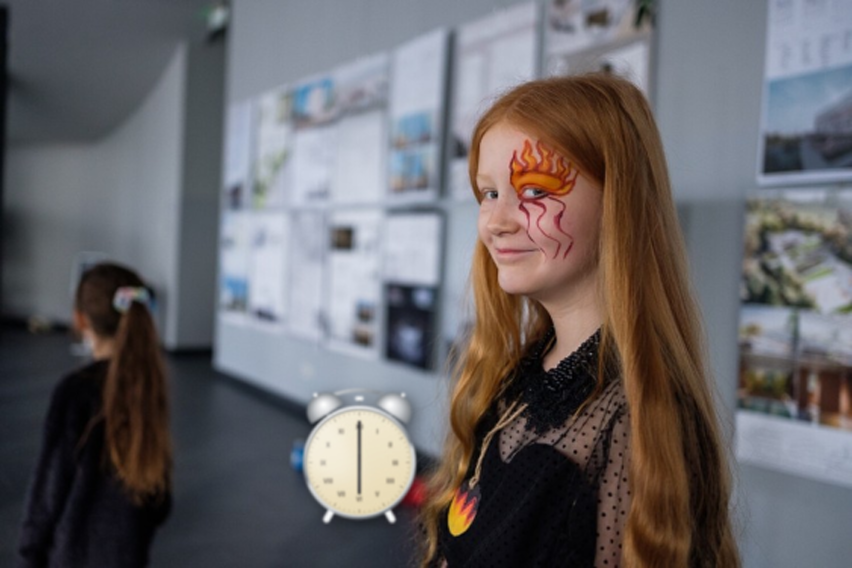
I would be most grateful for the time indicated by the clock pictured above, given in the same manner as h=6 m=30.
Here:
h=6 m=0
